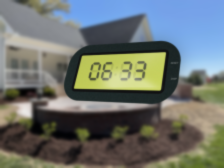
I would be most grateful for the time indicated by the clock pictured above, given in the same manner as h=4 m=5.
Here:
h=6 m=33
